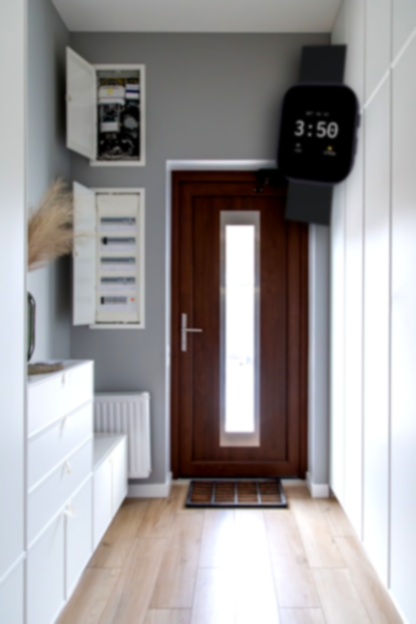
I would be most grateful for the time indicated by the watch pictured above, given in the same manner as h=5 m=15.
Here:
h=3 m=50
